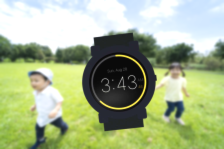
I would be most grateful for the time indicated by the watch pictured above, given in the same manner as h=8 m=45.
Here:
h=3 m=43
